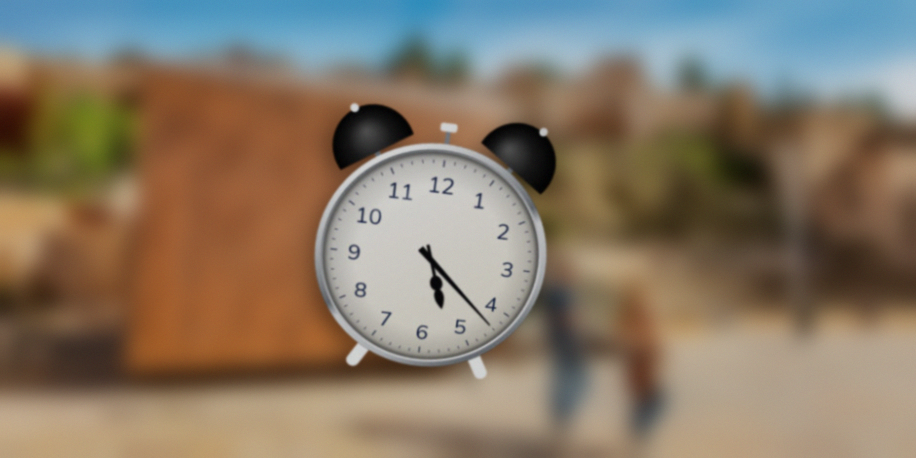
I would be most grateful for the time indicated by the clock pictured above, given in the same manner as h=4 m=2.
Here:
h=5 m=22
